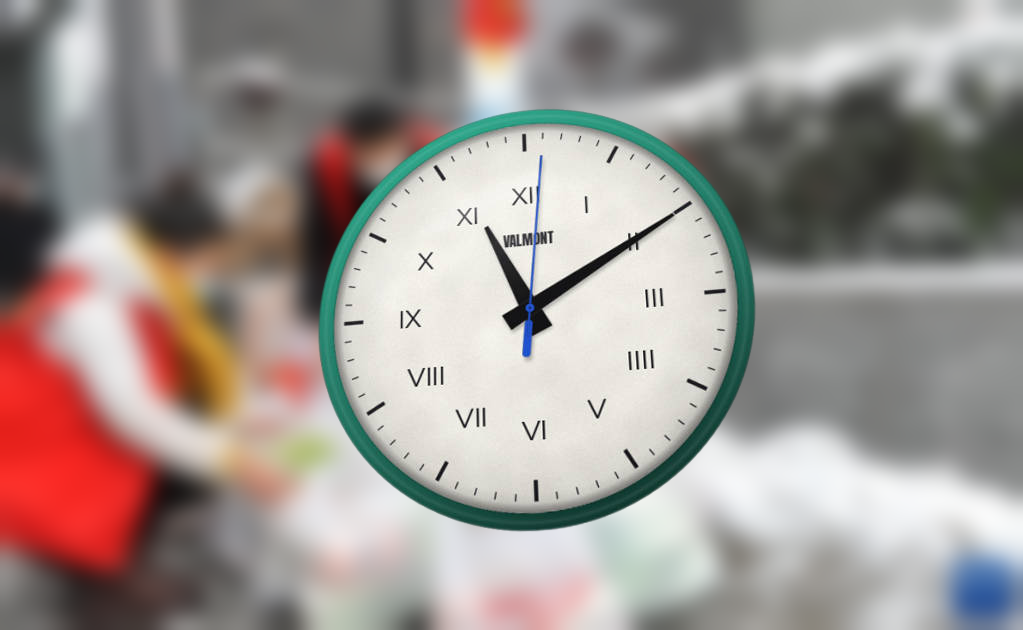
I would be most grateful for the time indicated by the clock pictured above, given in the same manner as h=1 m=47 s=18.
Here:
h=11 m=10 s=1
